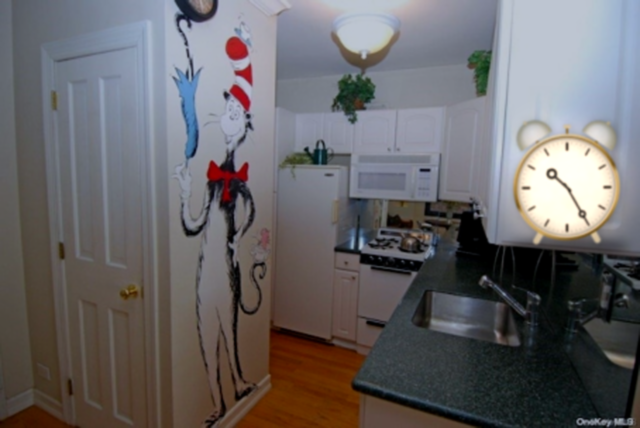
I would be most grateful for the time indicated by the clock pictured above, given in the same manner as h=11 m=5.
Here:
h=10 m=25
